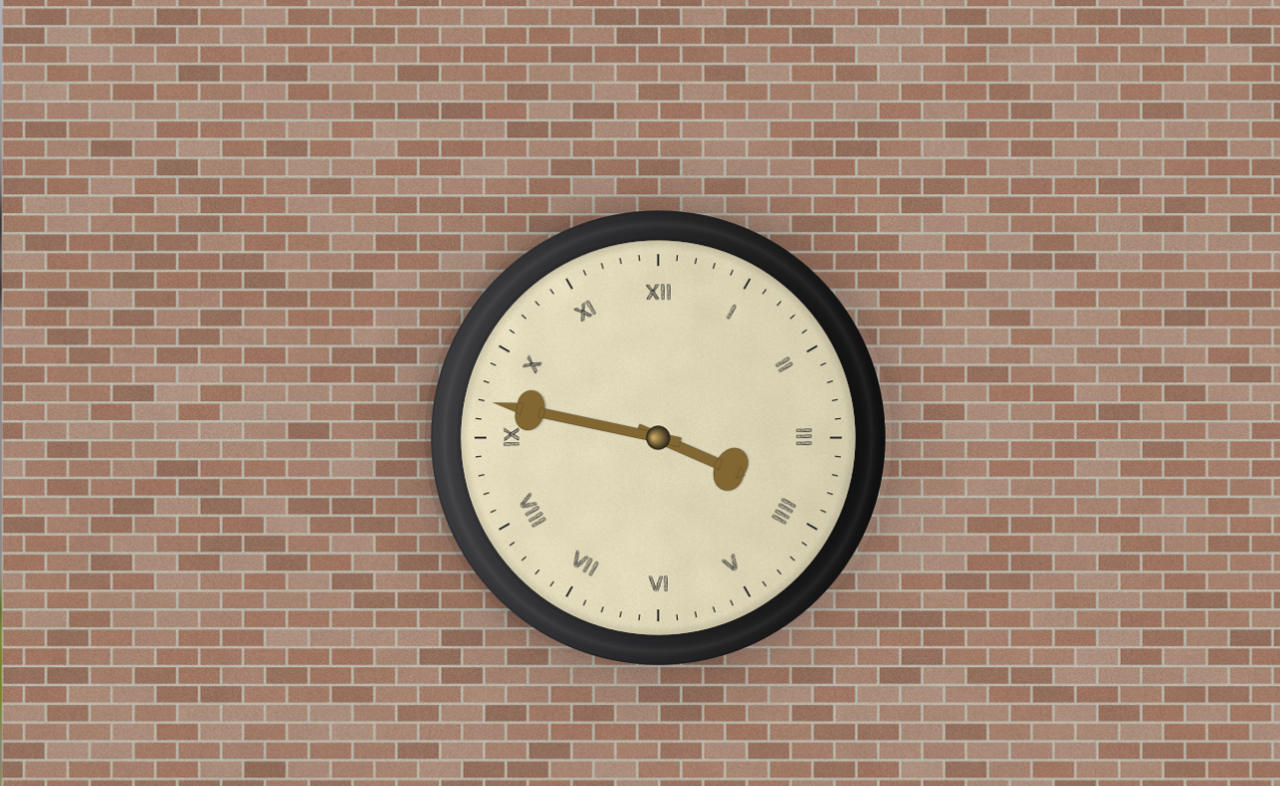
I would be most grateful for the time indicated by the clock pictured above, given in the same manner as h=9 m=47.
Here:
h=3 m=47
